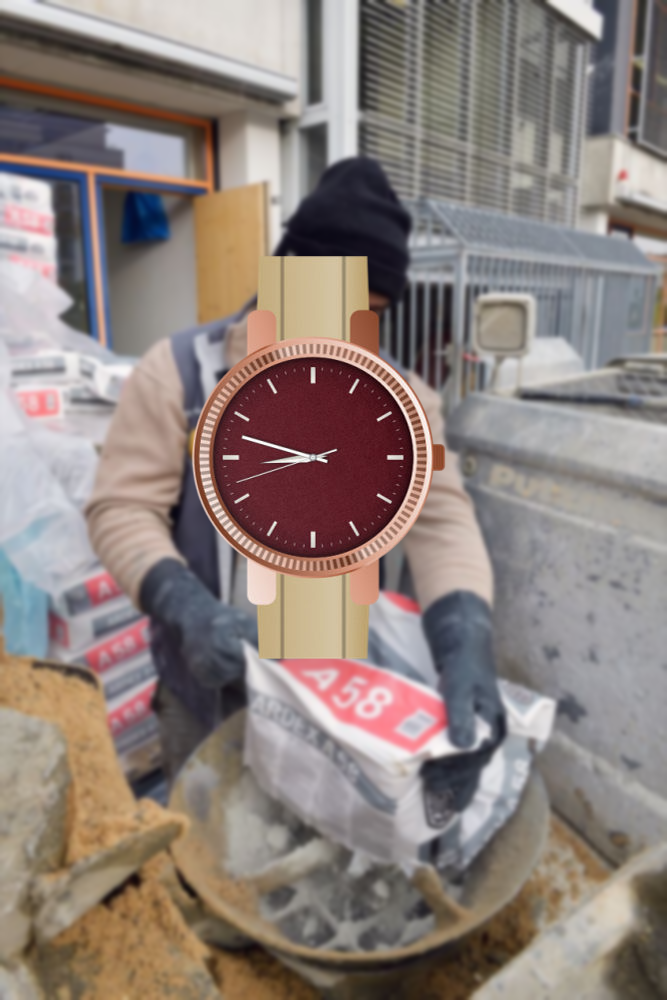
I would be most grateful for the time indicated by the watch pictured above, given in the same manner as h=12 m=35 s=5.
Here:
h=8 m=47 s=42
